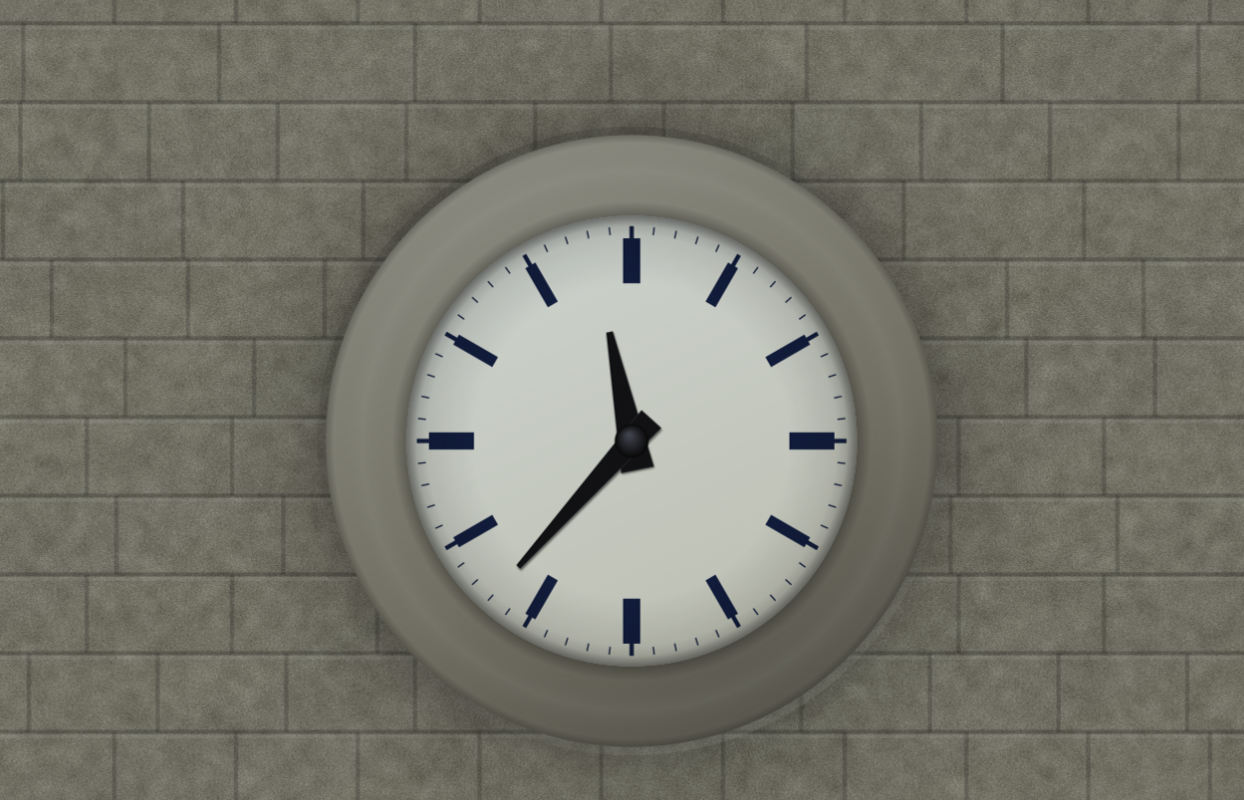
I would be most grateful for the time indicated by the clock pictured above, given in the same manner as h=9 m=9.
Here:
h=11 m=37
